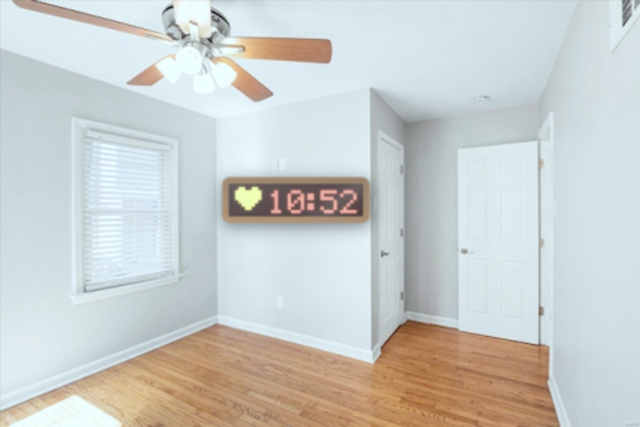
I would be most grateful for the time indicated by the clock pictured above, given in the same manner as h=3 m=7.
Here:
h=10 m=52
